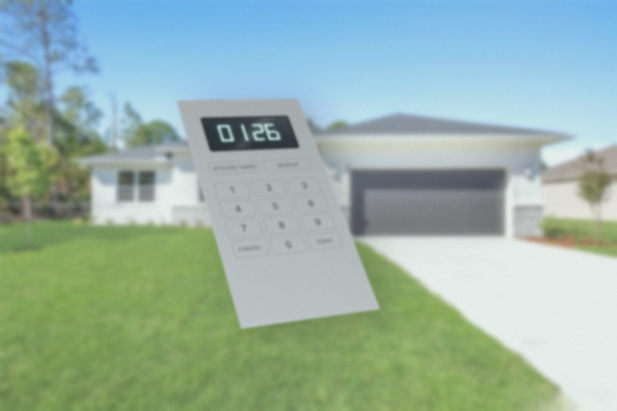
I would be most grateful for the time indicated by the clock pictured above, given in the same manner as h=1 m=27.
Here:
h=1 m=26
